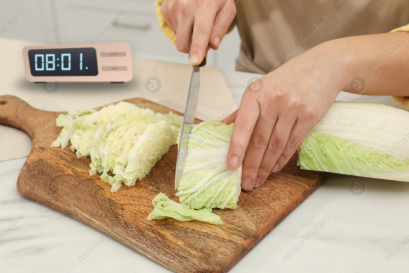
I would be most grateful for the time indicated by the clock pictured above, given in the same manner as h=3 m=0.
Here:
h=8 m=1
